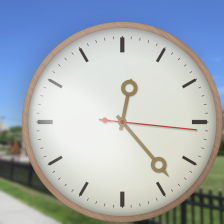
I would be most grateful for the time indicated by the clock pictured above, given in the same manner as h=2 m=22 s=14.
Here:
h=12 m=23 s=16
